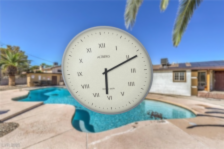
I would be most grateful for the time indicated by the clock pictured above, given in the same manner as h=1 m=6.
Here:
h=6 m=11
